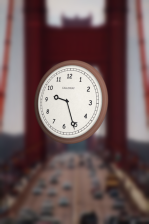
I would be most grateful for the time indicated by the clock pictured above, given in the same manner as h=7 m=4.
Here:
h=9 m=26
